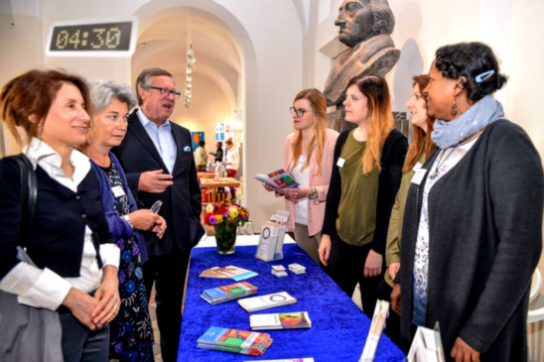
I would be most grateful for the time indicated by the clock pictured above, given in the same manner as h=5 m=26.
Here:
h=4 m=30
